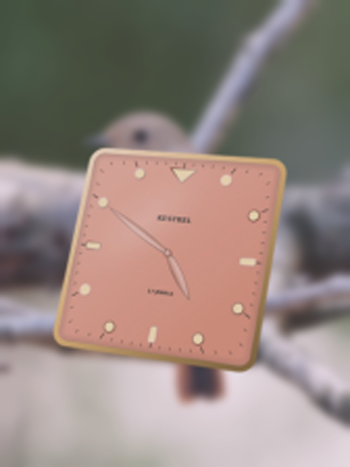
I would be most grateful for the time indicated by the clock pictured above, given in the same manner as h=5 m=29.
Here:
h=4 m=50
